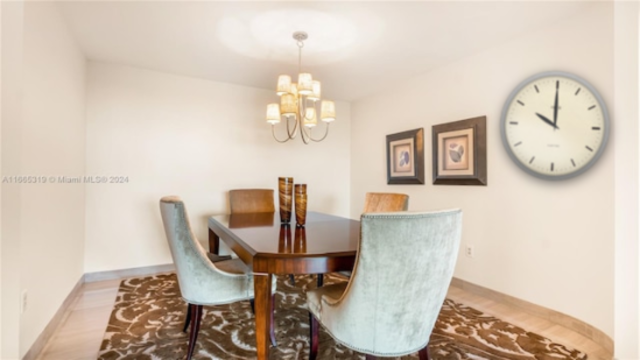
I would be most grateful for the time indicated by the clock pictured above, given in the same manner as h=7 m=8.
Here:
h=10 m=0
